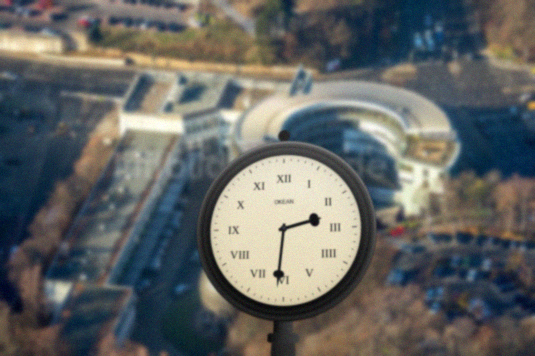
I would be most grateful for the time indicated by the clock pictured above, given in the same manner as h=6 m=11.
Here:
h=2 m=31
